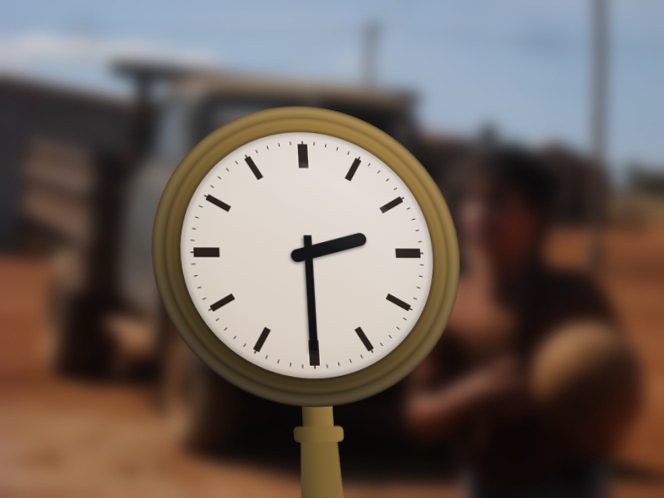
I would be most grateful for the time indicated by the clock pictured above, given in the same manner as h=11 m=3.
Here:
h=2 m=30
